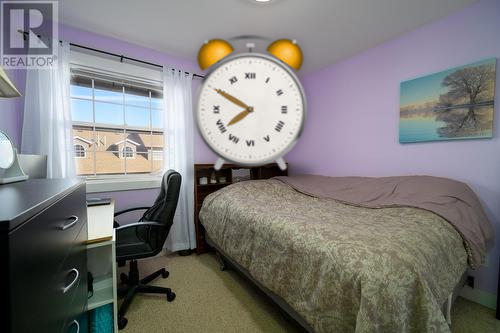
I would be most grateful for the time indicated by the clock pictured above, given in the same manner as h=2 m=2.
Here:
h=7 m=50
